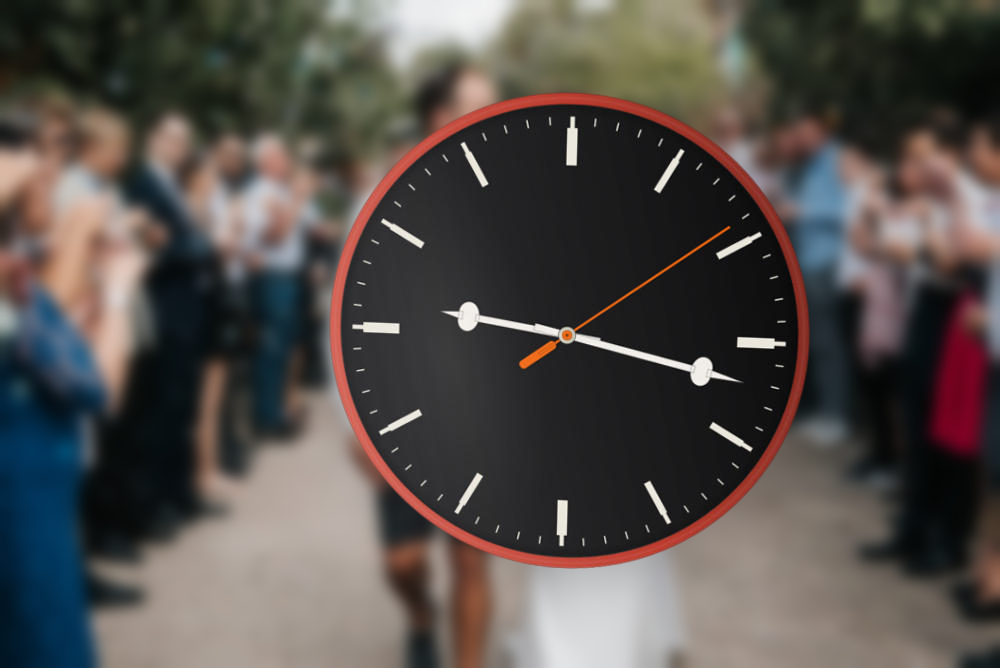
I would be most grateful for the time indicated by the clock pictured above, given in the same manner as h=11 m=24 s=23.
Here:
h=9 m=17 s=9
